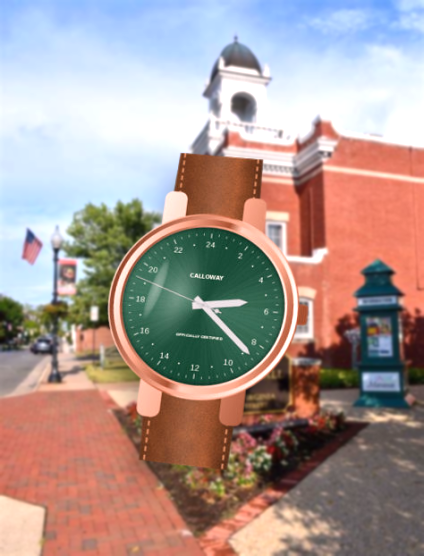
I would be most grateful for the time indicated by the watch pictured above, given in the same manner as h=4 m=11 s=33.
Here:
h=5 m=21 s=48
